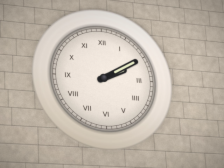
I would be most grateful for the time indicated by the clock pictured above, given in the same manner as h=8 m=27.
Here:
h=2 m=10
